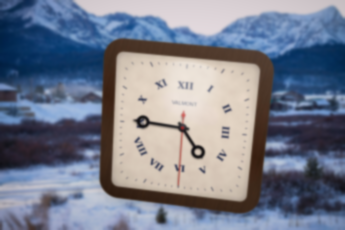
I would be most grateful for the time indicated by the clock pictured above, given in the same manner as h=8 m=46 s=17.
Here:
h=4 m=45 s=30
